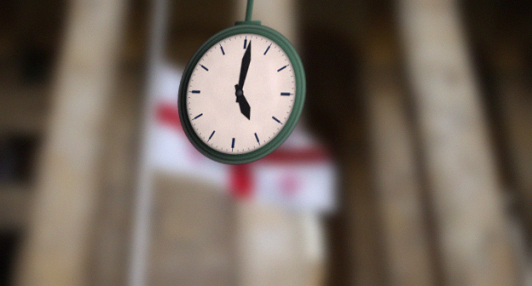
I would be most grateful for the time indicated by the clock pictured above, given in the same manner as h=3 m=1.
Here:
h=5 m=1
